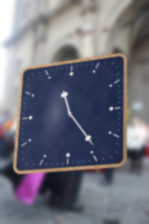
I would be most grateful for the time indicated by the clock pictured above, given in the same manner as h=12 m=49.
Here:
h=11 m=24
